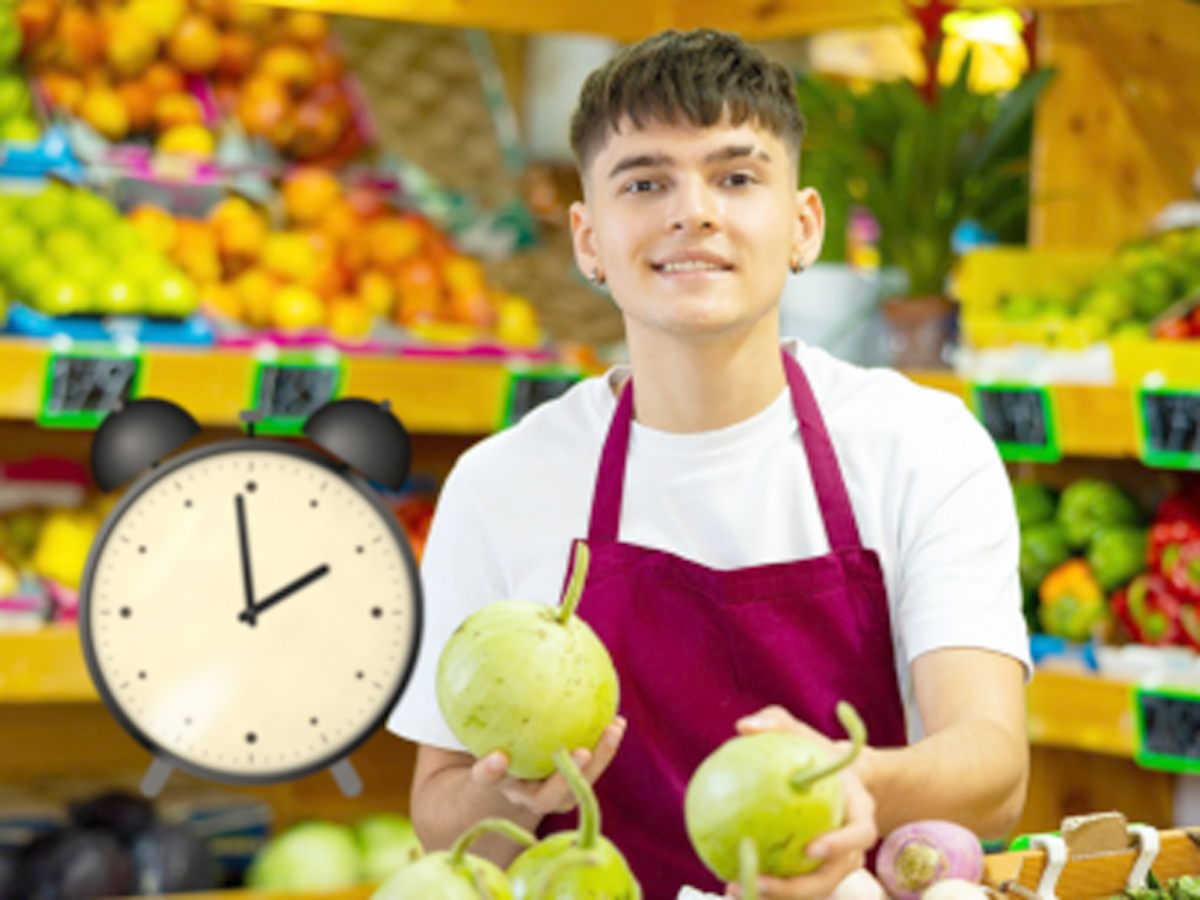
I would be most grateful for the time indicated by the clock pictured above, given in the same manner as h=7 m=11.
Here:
h=1 m=59
